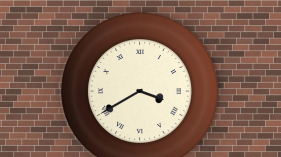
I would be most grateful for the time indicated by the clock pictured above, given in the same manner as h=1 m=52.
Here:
h=3 m=40
